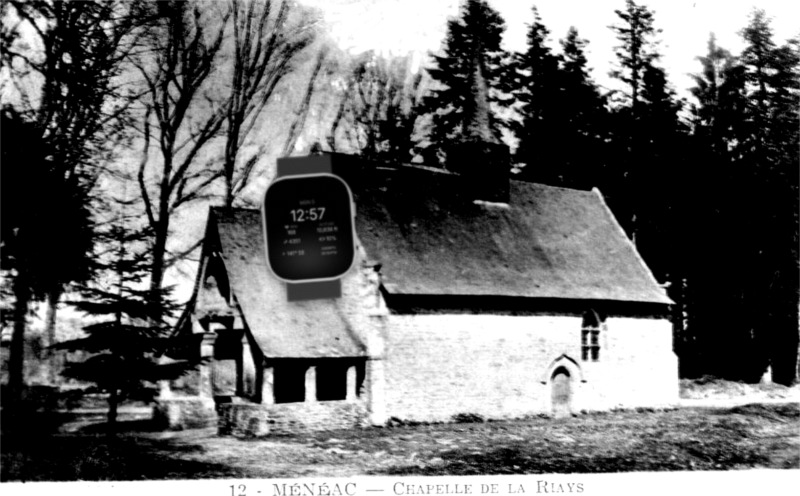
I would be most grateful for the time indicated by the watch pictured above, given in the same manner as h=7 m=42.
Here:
h=12 m=57
